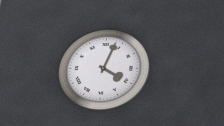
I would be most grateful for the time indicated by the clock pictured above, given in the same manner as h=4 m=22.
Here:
h=4 m=3
